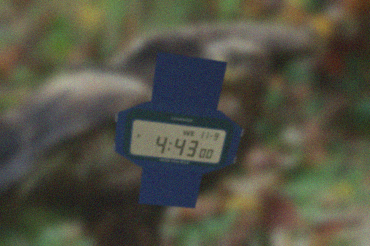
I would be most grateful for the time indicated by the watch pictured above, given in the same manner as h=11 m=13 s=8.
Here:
h=4 m=43 s=0
